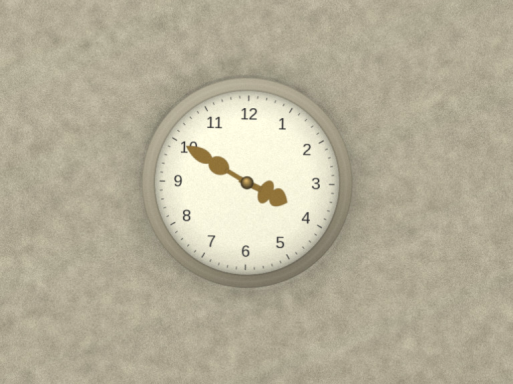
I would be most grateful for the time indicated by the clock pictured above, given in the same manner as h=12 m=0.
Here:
h=3 m=50
